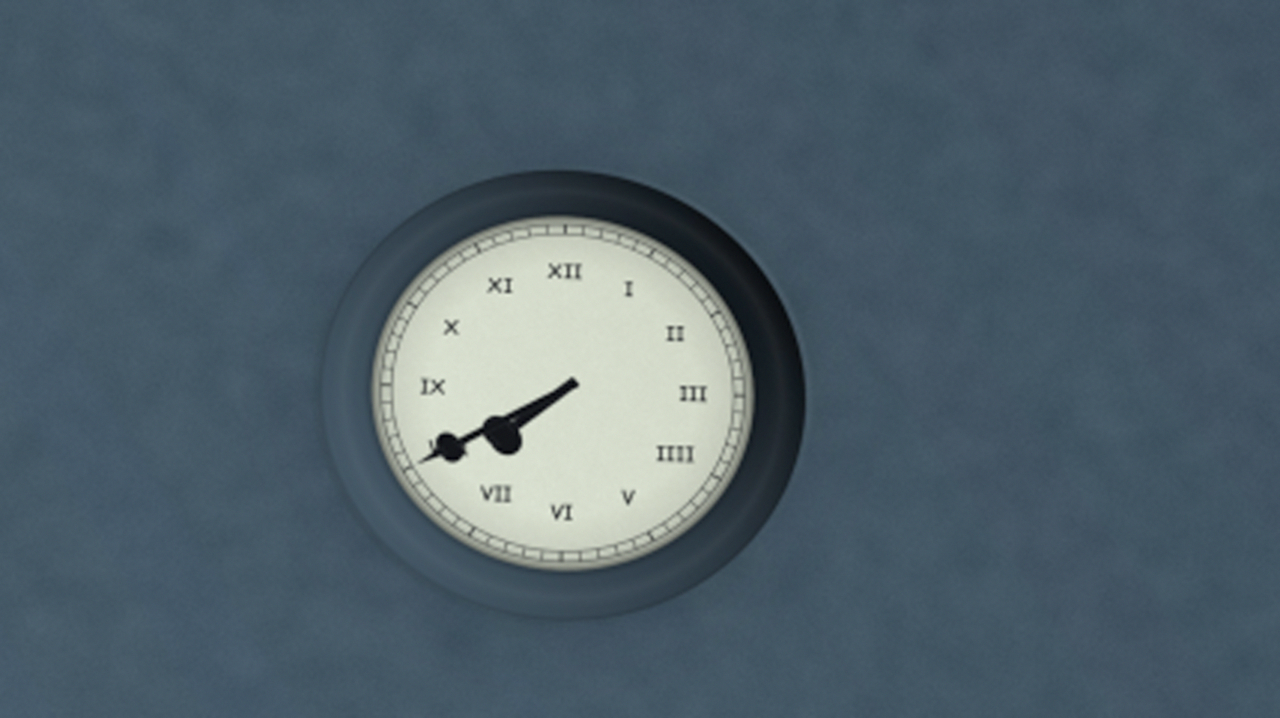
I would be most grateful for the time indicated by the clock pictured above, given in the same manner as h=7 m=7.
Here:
h=7 m=40
